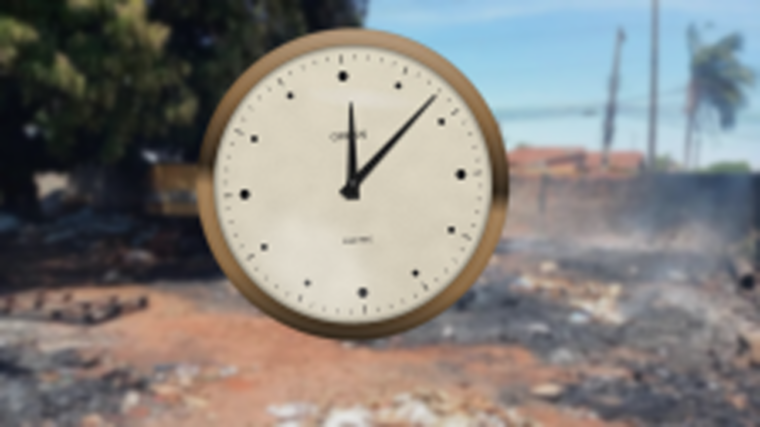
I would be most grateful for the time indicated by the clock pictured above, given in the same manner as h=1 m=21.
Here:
h=12 m=8
